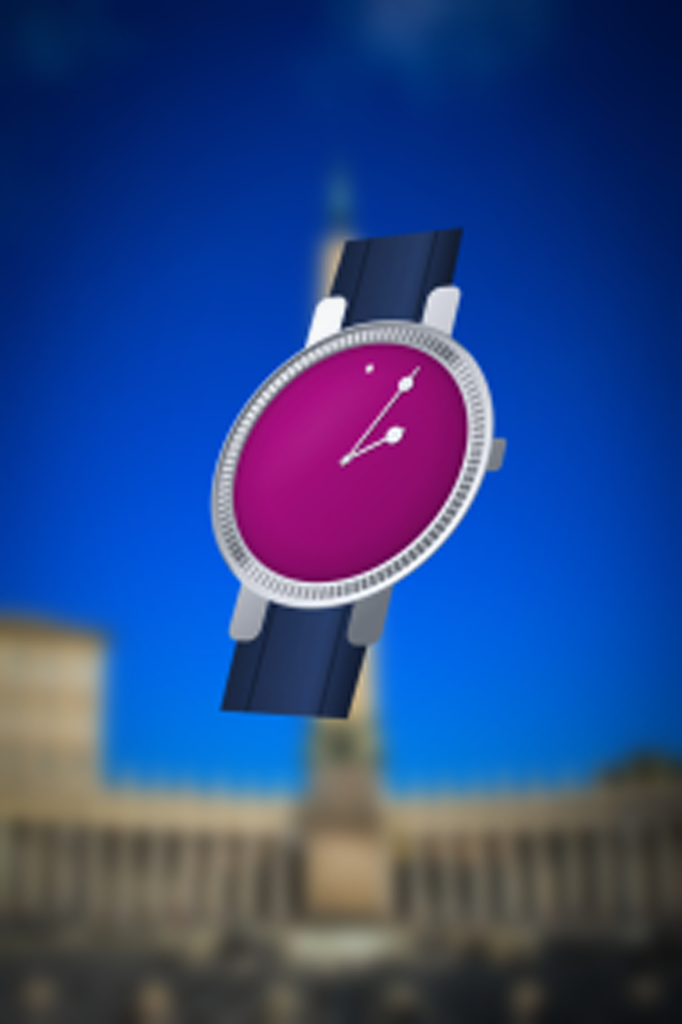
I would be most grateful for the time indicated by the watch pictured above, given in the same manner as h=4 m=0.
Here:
h=2 m=5
